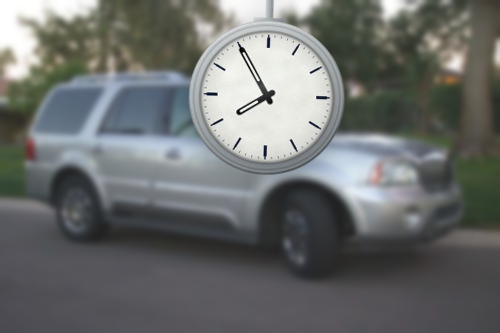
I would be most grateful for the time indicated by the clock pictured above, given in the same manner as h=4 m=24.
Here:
h=7 m=55
